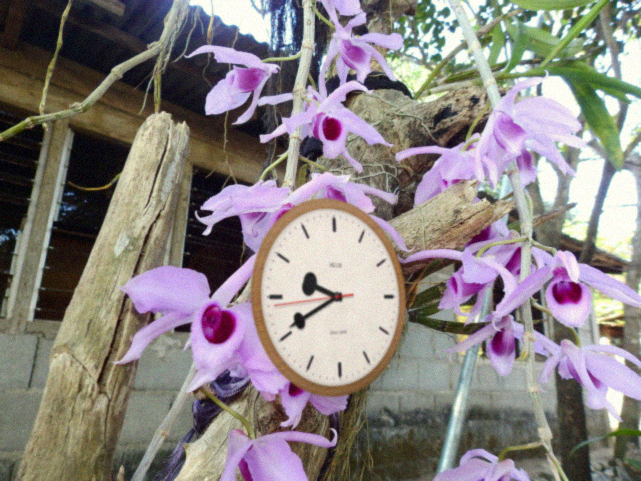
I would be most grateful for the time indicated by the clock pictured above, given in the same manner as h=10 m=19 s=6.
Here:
h=9 m=40 s=44
